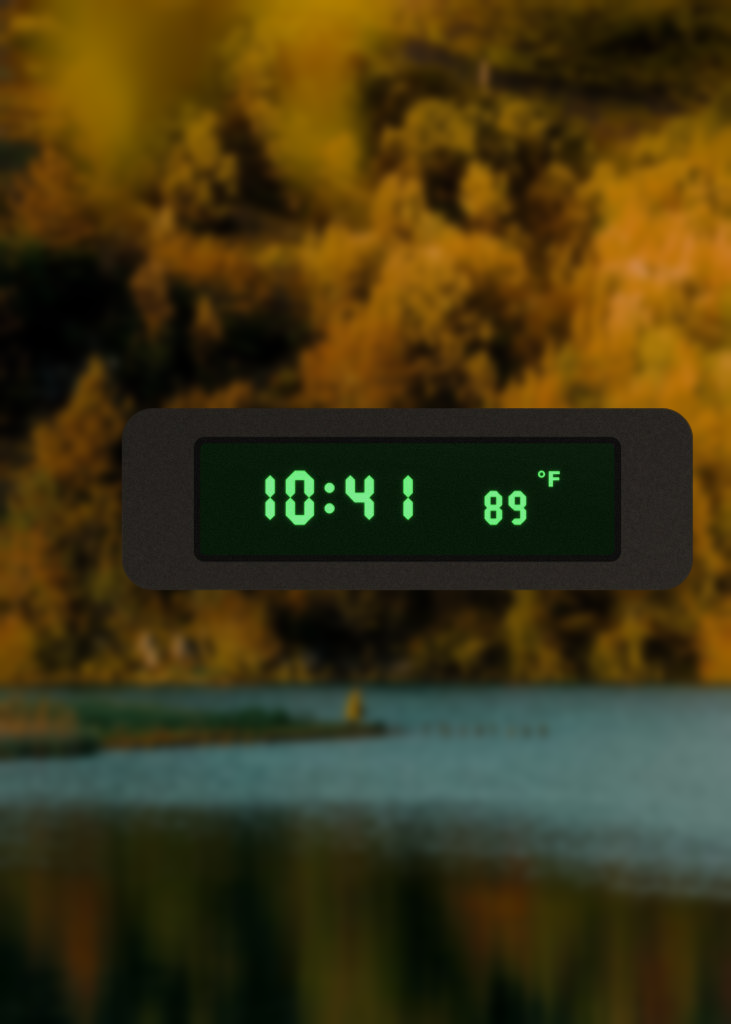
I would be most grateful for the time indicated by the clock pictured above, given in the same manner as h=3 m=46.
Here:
h=10 m=41
